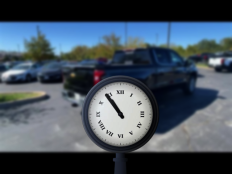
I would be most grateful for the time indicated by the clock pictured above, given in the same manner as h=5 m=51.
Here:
h=10 m=54
